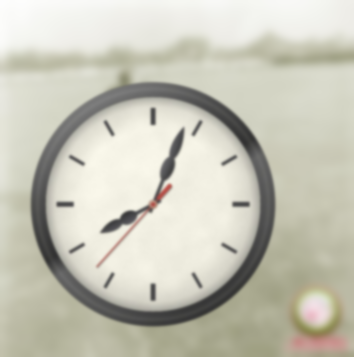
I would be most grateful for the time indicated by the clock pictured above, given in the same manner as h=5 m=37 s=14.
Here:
h=8 m=3 s=37
